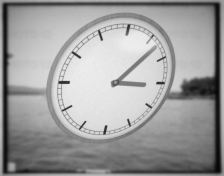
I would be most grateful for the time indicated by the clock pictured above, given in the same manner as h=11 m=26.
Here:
h=3 m=7
